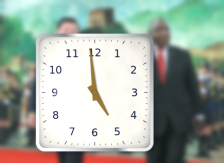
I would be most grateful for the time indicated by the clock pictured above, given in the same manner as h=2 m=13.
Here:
h=4 m=59
